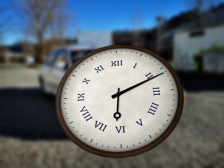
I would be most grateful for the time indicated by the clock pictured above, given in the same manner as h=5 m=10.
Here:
h=6 m=11
